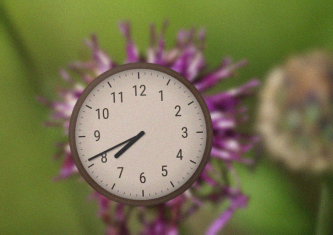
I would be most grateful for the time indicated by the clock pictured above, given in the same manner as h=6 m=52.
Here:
h=7 m=41
